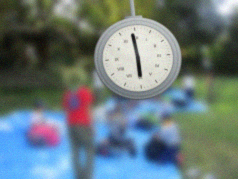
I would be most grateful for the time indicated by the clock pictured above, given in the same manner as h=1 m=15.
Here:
h=5 m=59
